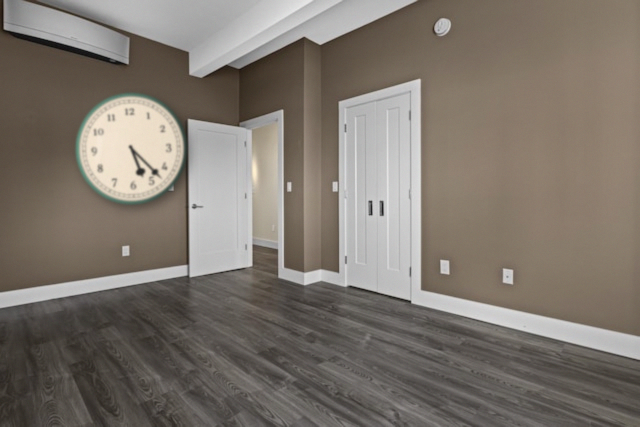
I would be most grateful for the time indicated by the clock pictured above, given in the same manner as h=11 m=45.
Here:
h=5 m=23
